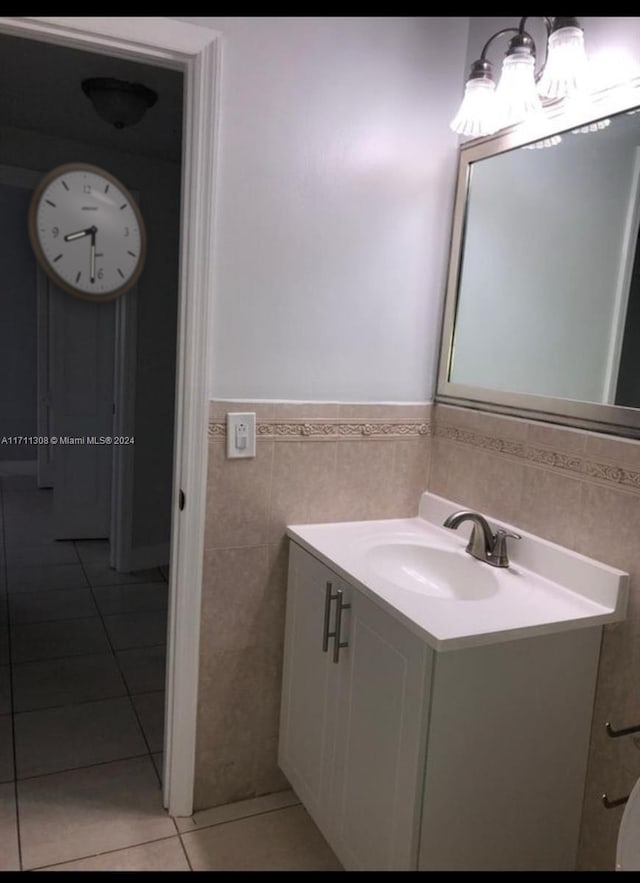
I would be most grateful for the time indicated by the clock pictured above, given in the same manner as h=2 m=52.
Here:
h=8 m=32
